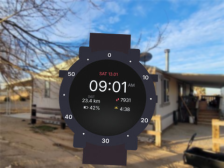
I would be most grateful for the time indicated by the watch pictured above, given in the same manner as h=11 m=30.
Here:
h=9 m=1
